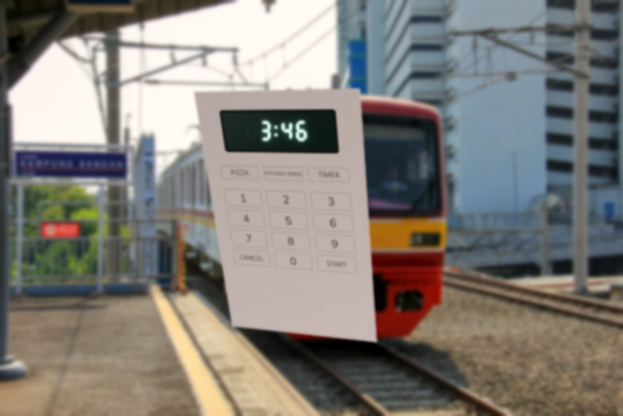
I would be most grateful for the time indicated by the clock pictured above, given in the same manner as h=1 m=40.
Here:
h=3 m=46
